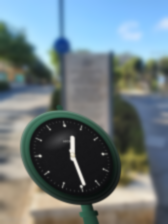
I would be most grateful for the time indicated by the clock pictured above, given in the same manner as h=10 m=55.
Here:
h=12 m=29
